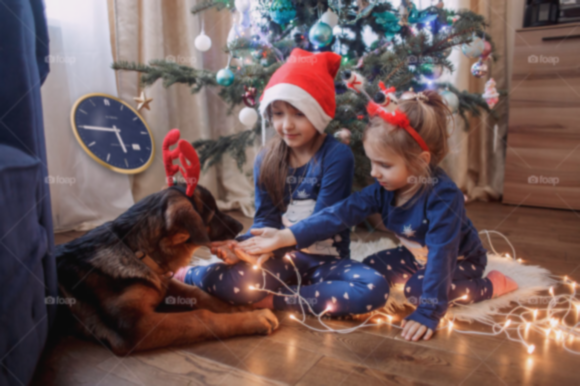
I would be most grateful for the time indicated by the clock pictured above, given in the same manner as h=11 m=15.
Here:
h=5 m=45
